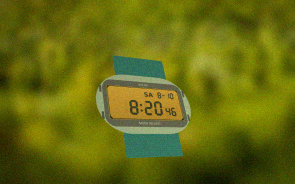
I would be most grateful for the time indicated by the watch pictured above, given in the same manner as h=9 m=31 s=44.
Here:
h=8 m=20 s=46
